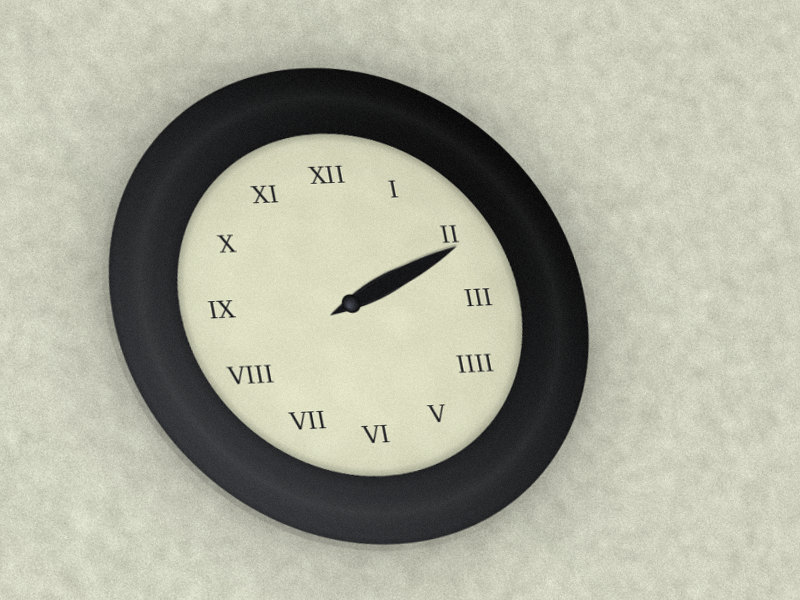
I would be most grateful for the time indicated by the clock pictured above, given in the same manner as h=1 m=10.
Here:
h=2 m=11
